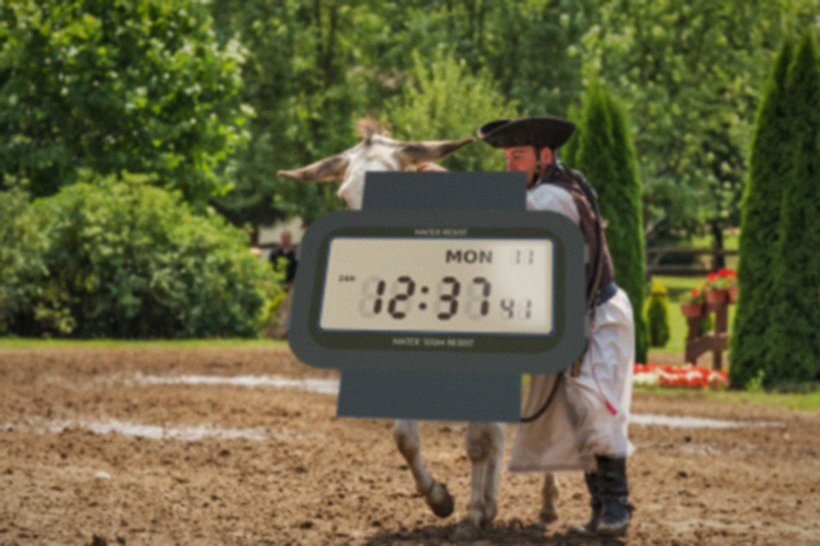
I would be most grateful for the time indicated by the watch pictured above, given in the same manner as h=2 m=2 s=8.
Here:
h=12 m=37 s=41
